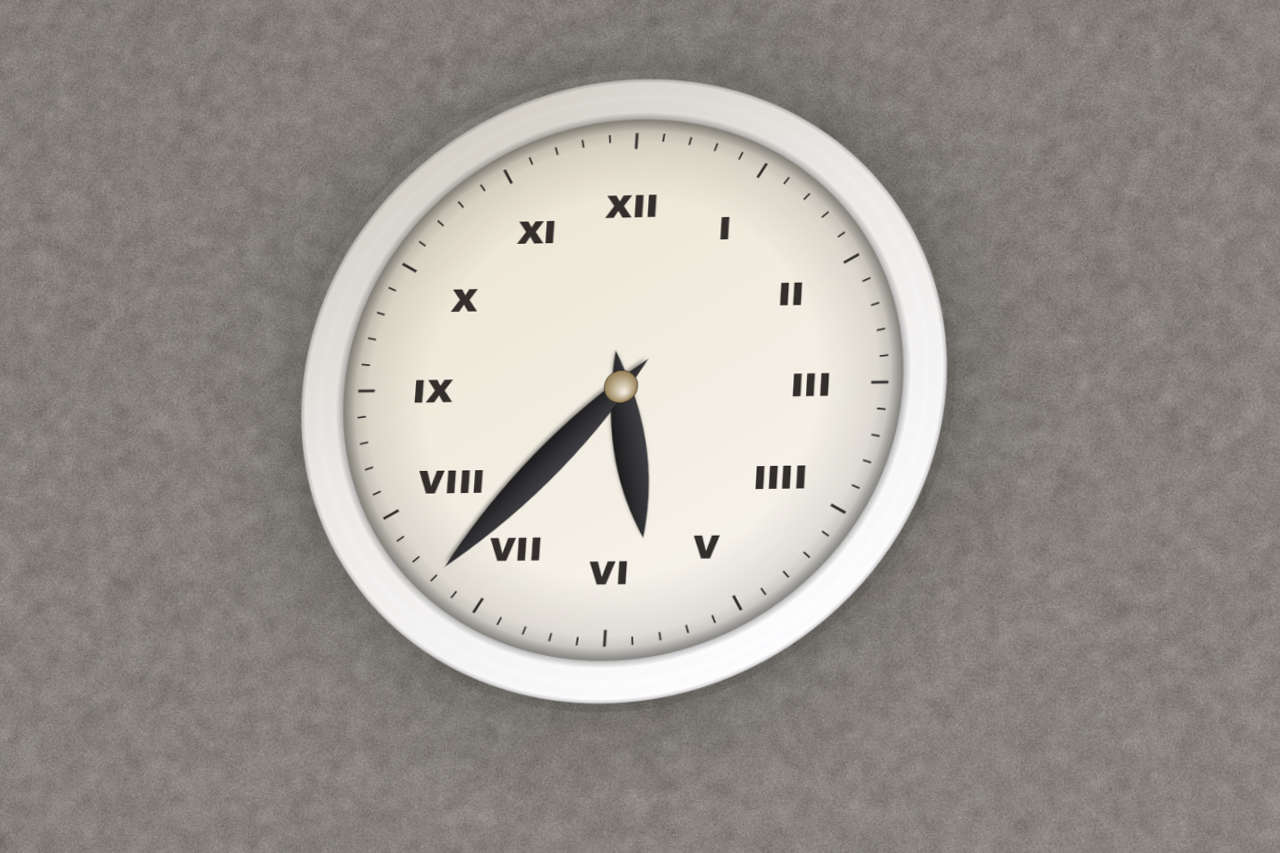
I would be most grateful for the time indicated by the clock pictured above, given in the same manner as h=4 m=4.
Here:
h=5 m=37
